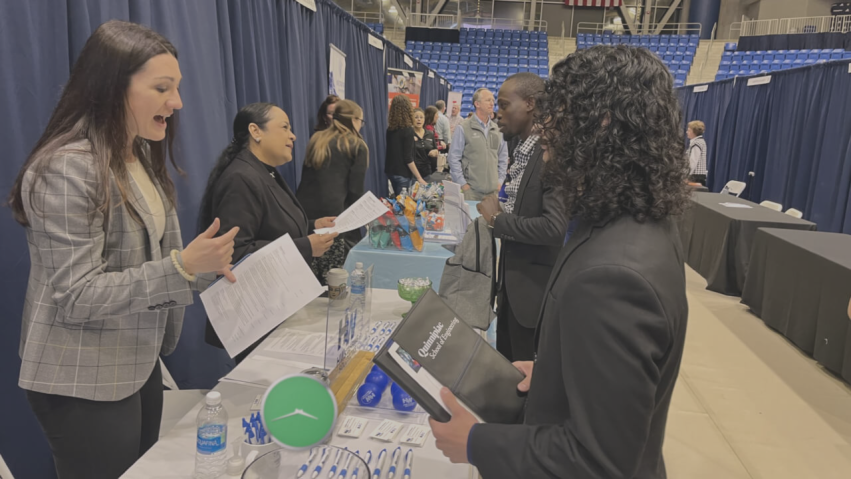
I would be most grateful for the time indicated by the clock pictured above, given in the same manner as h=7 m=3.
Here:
h=3 m=42
